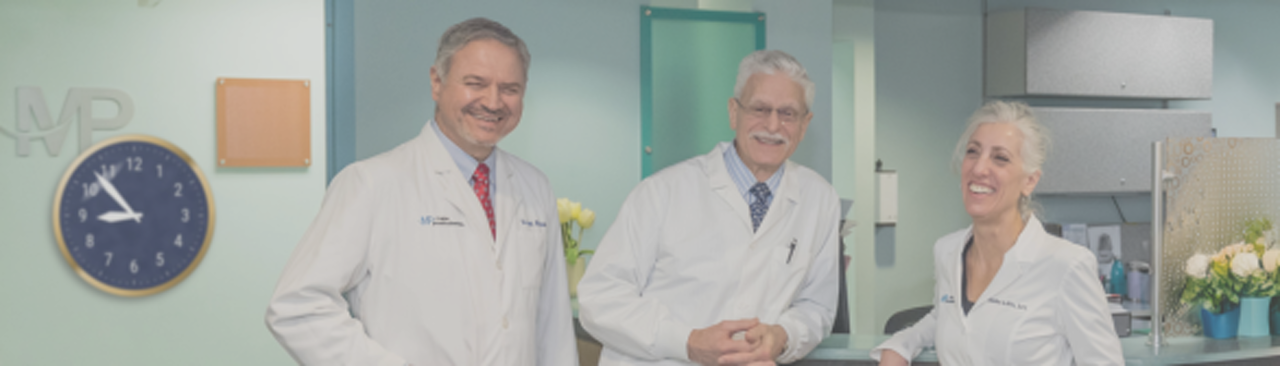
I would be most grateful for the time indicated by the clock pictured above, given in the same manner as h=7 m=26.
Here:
h=8 m=53
